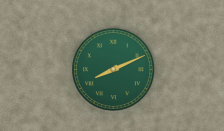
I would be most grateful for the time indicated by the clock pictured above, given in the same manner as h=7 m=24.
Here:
h=8 m=11
